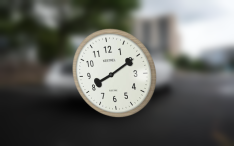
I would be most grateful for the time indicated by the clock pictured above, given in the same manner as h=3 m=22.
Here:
h=8 m=10
